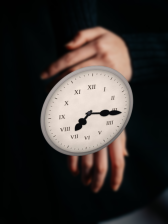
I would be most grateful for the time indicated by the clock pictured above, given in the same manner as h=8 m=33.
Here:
h=7 m=16
